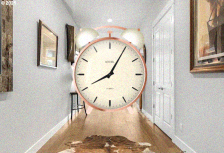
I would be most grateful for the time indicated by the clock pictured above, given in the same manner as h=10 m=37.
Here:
h=8 m=5
